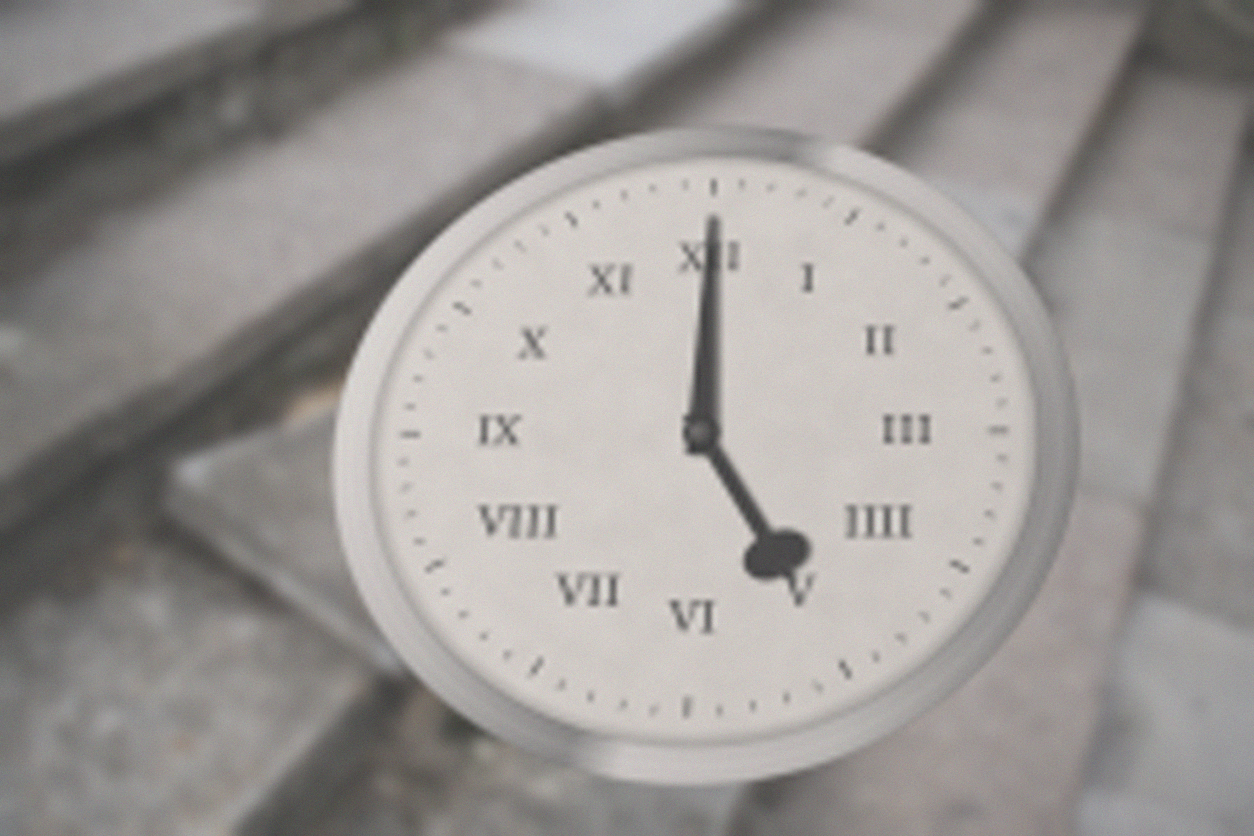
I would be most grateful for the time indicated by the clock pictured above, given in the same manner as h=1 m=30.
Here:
h=5 m=0
